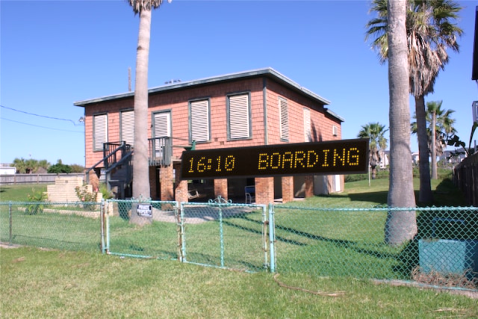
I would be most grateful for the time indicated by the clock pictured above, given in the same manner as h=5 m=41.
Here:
h=16 m=10
